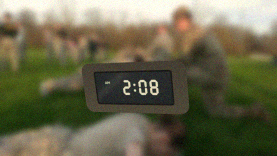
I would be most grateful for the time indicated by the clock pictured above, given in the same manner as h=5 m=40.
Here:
h=2 m=8
